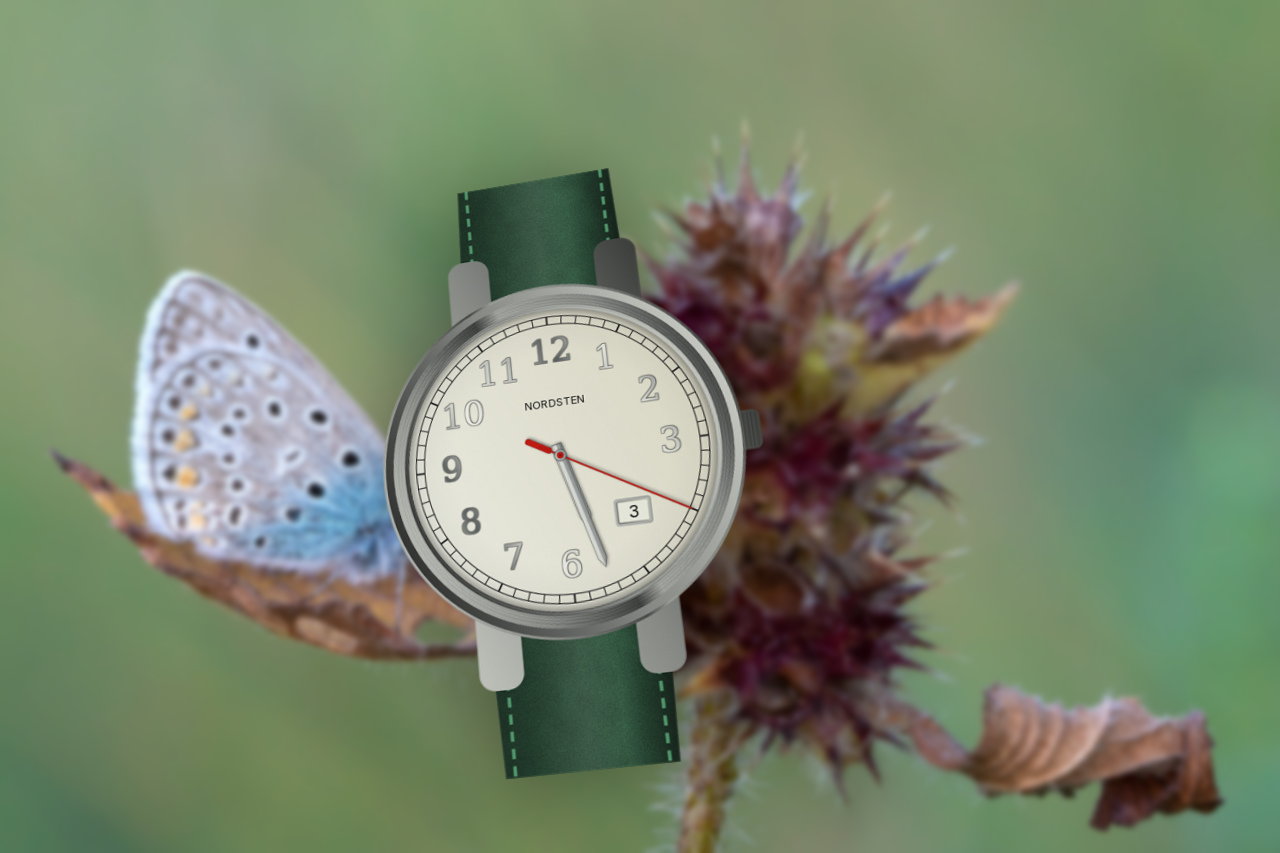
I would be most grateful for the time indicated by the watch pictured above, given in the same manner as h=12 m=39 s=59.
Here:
h=5 m=27 s=20
